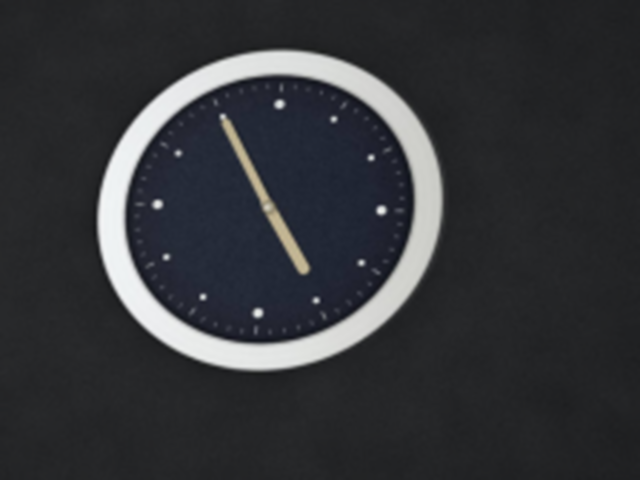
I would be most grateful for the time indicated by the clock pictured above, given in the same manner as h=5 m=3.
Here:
h=4 m=55
